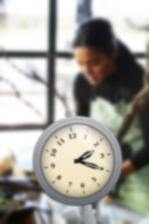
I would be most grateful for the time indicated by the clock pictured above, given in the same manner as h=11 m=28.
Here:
h=2 m=20
